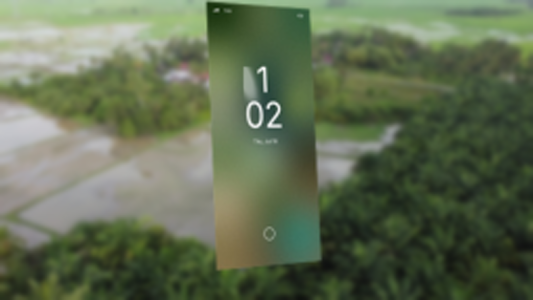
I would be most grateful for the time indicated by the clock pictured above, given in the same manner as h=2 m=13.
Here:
h=1 m=2
